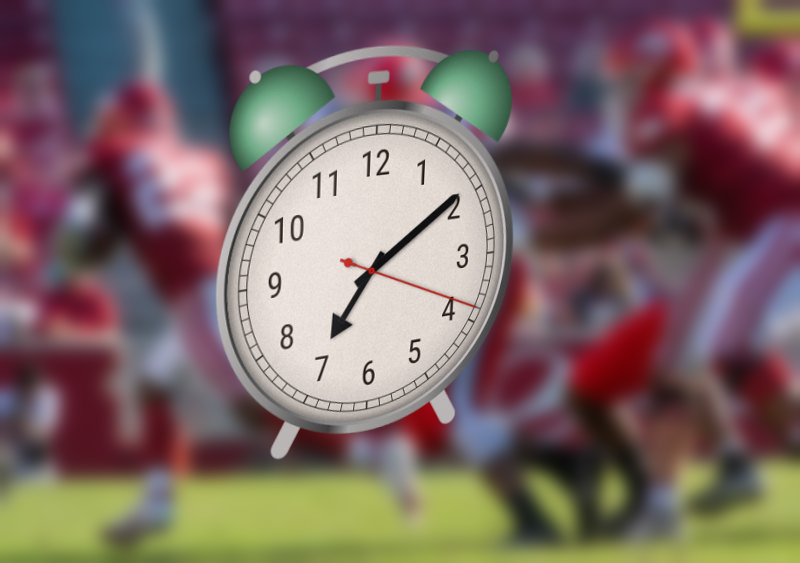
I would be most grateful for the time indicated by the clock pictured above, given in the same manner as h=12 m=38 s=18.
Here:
h=7 m=9 s=19
